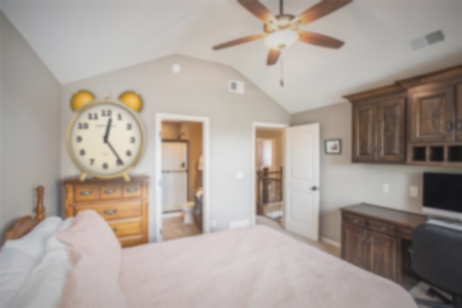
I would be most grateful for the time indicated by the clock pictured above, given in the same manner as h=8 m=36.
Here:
h=12 m=24
